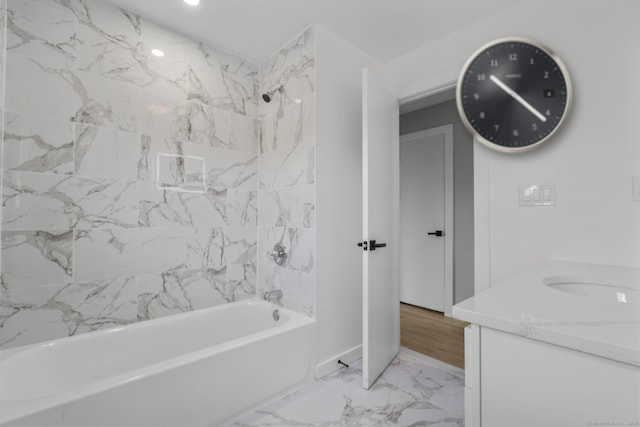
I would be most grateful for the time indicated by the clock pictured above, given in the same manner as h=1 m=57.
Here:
h=10 m=22
